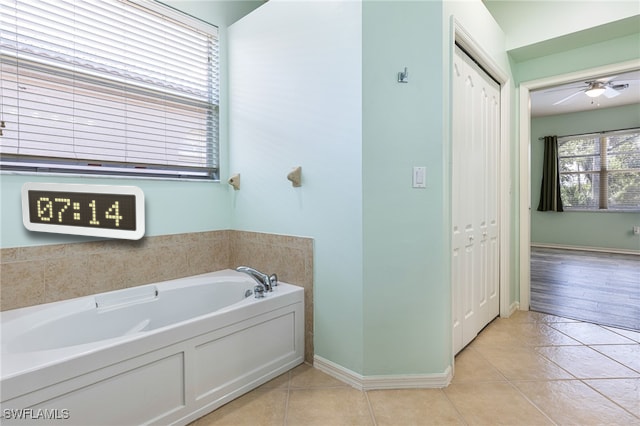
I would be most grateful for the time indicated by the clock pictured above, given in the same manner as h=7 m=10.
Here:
h=7 m=14
